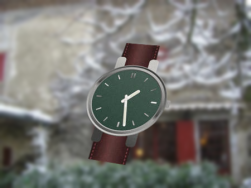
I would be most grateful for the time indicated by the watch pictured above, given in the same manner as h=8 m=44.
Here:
h=1 m=28
